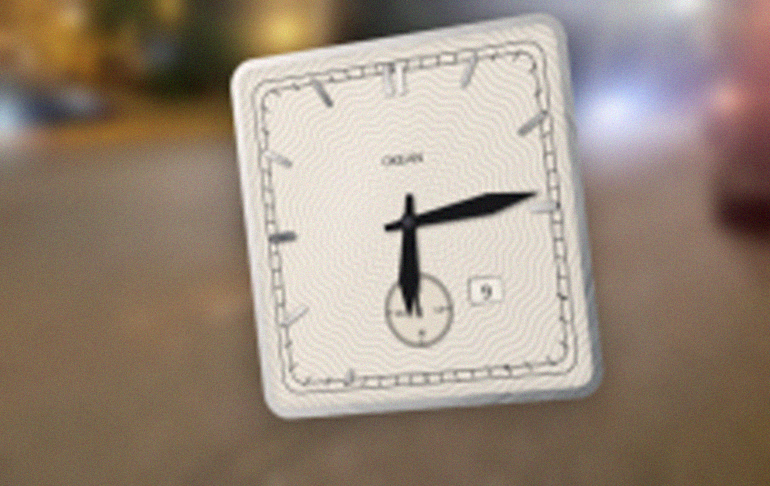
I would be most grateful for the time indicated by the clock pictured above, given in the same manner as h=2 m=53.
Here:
h=6 m=14
